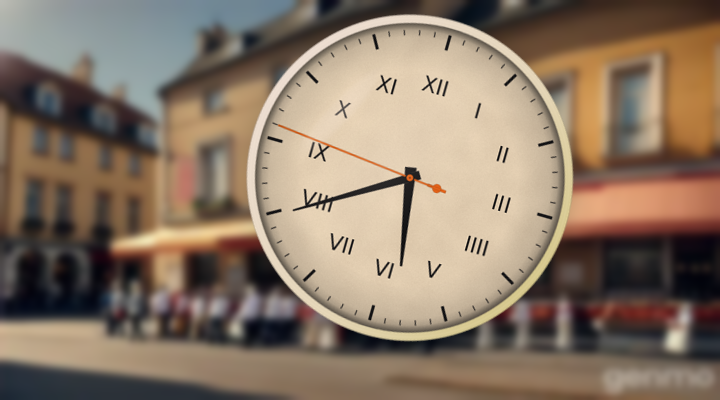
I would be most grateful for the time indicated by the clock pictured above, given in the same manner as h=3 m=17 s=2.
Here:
h=5 m=39 s=46
